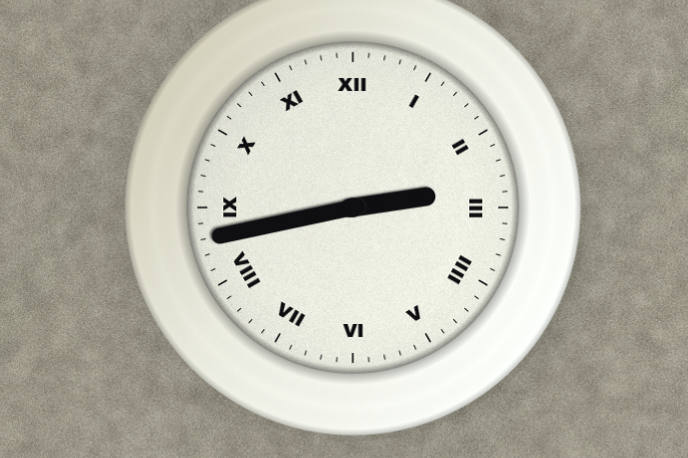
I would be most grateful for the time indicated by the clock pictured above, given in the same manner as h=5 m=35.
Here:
h=2 m=43
